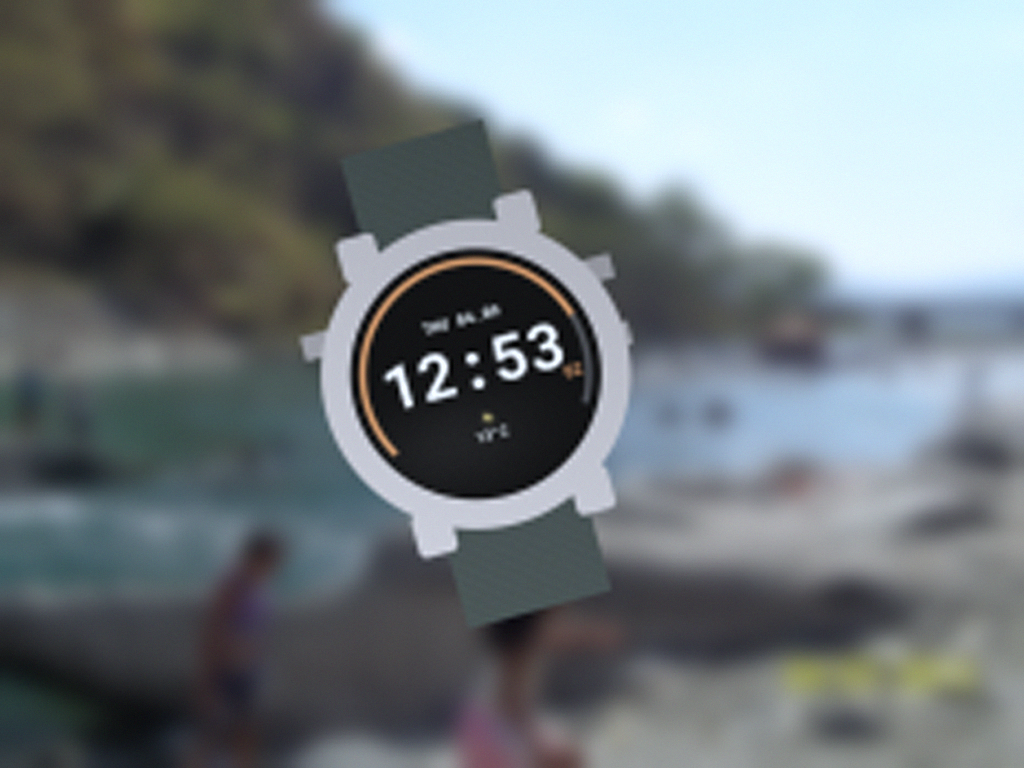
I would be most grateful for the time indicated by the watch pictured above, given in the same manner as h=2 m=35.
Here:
h=12 m=53
